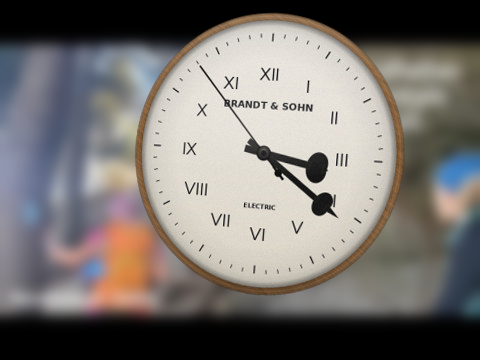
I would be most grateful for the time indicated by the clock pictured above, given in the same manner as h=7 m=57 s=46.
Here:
h=3 m=20 s=53
